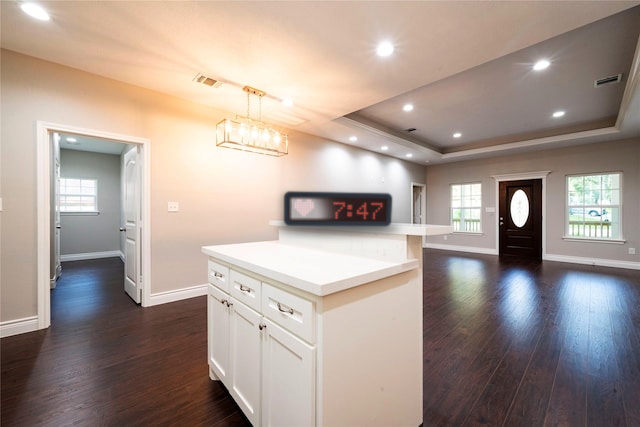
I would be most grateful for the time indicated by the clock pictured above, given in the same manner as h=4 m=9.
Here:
h=7 m=47
